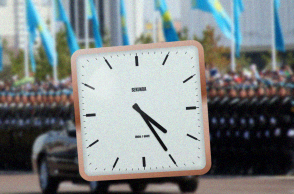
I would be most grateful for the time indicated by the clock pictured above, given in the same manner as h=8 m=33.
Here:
h=4 m=25
